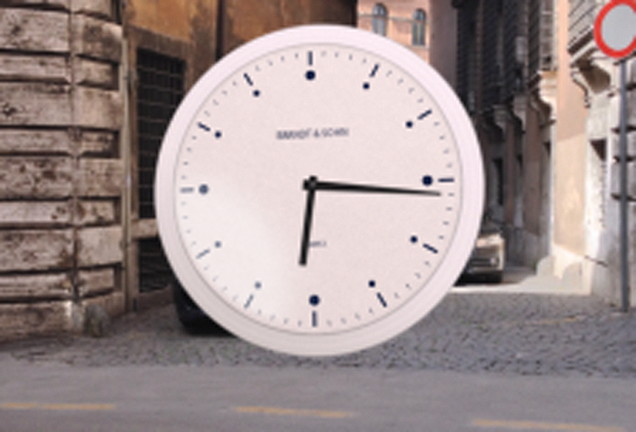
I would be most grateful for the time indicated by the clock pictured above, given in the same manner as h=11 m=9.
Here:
h=6 m=16
